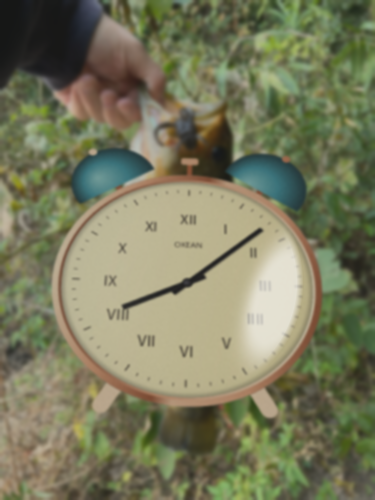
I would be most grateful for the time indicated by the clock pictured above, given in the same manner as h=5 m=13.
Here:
h=8 m=8
